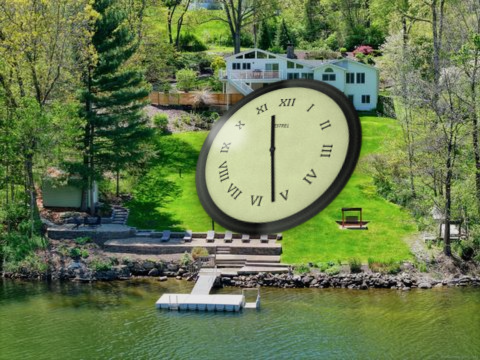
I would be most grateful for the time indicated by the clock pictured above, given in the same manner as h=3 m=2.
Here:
h=11 m=27
